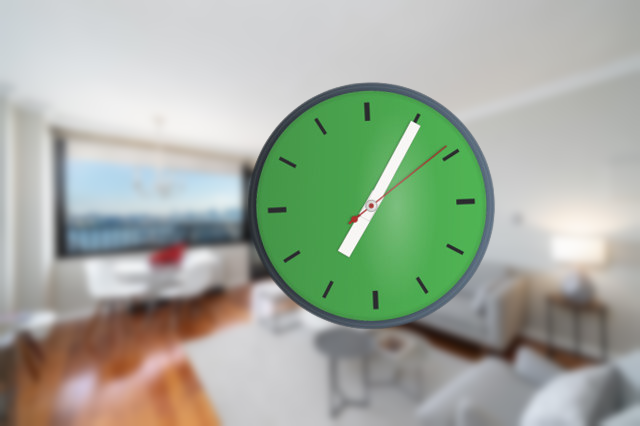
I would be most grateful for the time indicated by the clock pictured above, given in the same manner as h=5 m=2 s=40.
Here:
h=7 m=5 s=9
